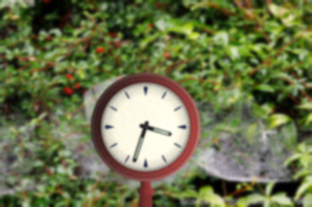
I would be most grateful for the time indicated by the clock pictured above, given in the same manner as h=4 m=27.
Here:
h=3 m=33
